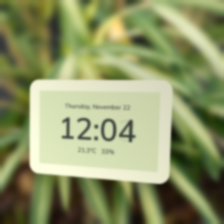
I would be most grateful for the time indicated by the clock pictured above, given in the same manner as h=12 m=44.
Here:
h=12 m=4
